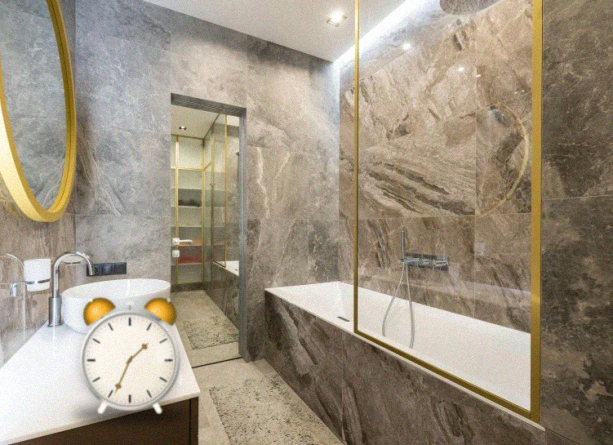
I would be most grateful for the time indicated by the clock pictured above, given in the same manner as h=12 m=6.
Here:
h=1 m=34
